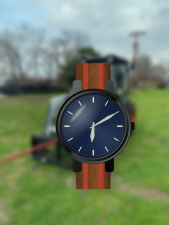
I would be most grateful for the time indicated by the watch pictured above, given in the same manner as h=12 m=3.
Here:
h=6 m=10
